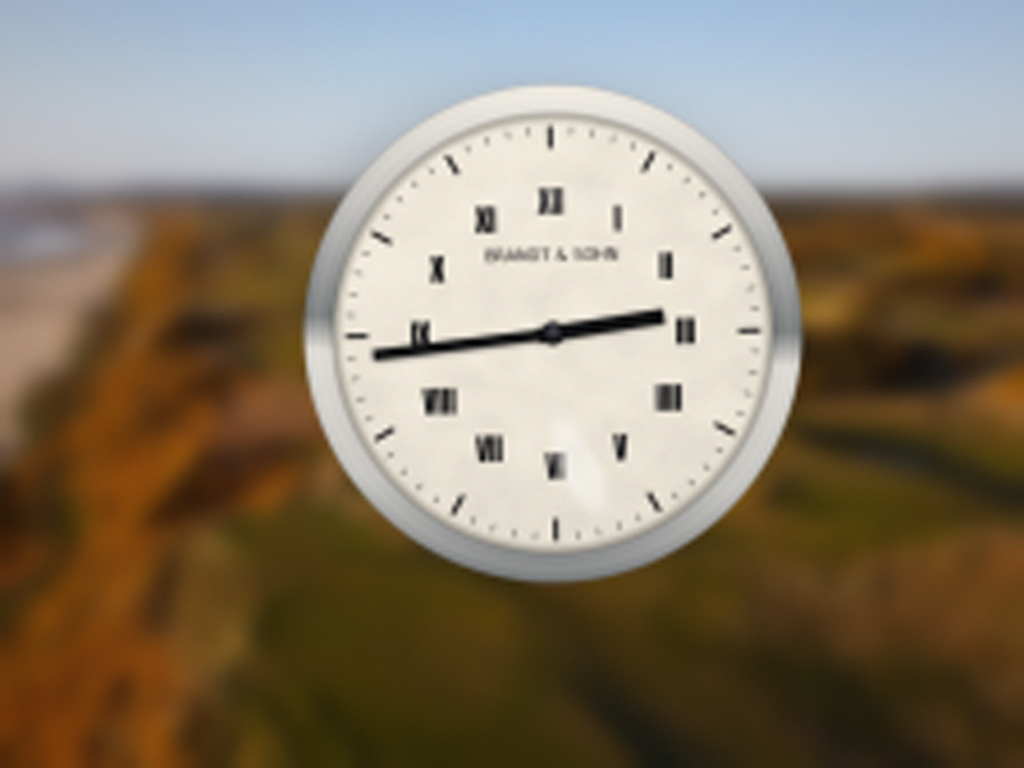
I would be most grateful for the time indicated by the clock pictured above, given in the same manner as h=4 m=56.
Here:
h=2 m=44
